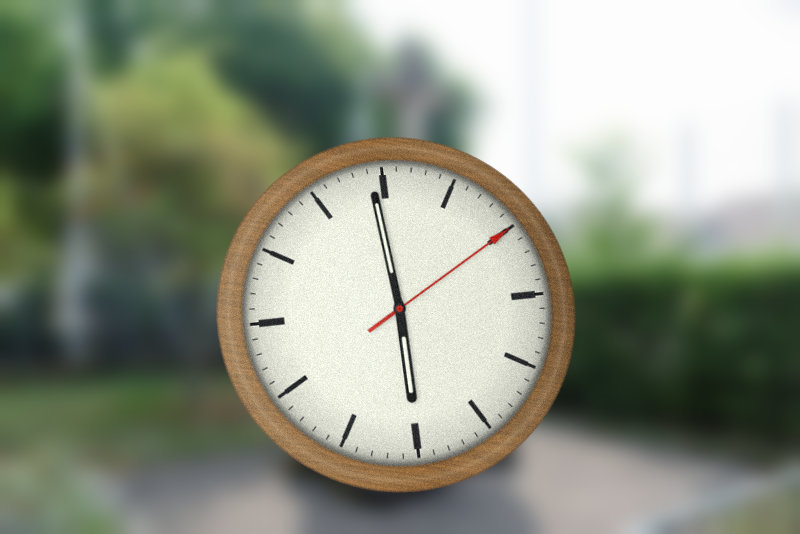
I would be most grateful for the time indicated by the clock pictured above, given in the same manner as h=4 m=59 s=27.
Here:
h=5 m=59 s=10
